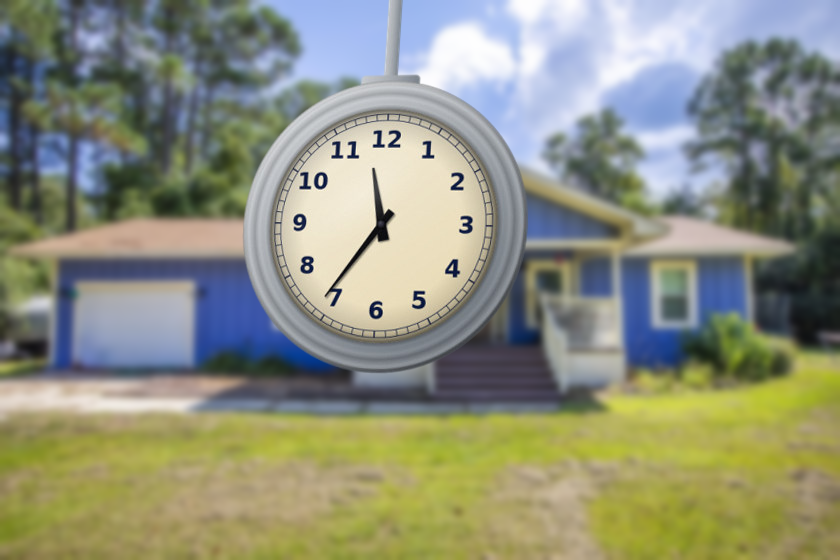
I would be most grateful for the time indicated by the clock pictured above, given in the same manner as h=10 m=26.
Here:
h=11 m=36
